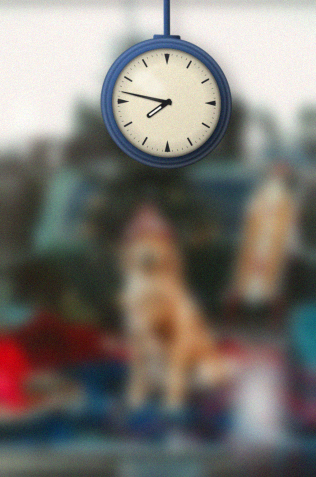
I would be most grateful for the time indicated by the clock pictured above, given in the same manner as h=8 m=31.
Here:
h=7 m=47
